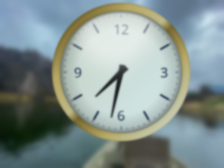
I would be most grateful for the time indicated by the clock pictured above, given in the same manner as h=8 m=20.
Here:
h=7 m=32
